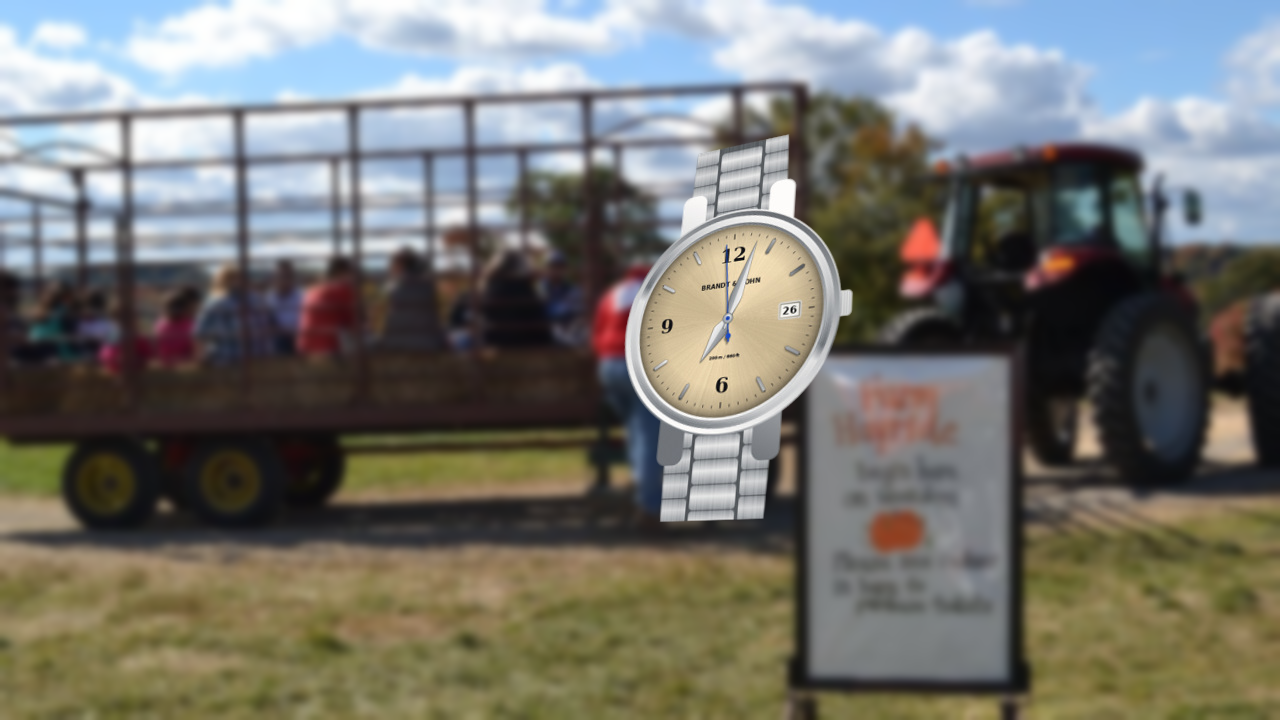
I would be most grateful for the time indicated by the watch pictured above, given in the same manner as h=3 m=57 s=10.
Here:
h=7 m=2 s=59
